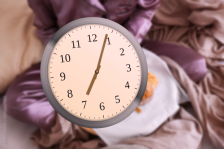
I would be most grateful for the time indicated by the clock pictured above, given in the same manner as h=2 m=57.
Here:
h=7 m=4
